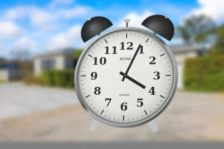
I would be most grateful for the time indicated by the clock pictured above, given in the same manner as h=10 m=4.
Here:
h=4 m=4
